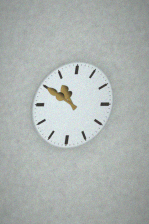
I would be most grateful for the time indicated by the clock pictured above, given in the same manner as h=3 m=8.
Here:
h=10 m=50
